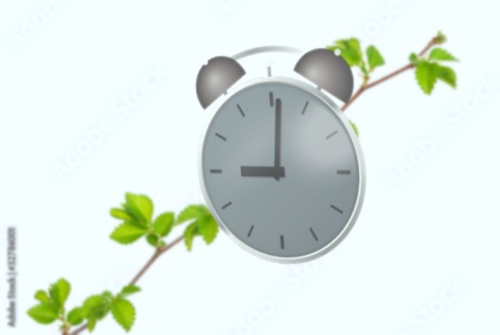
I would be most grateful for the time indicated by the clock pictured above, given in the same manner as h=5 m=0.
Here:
h=9 m=1
